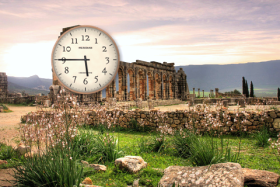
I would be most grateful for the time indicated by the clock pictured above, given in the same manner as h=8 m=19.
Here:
h=5 m=45
